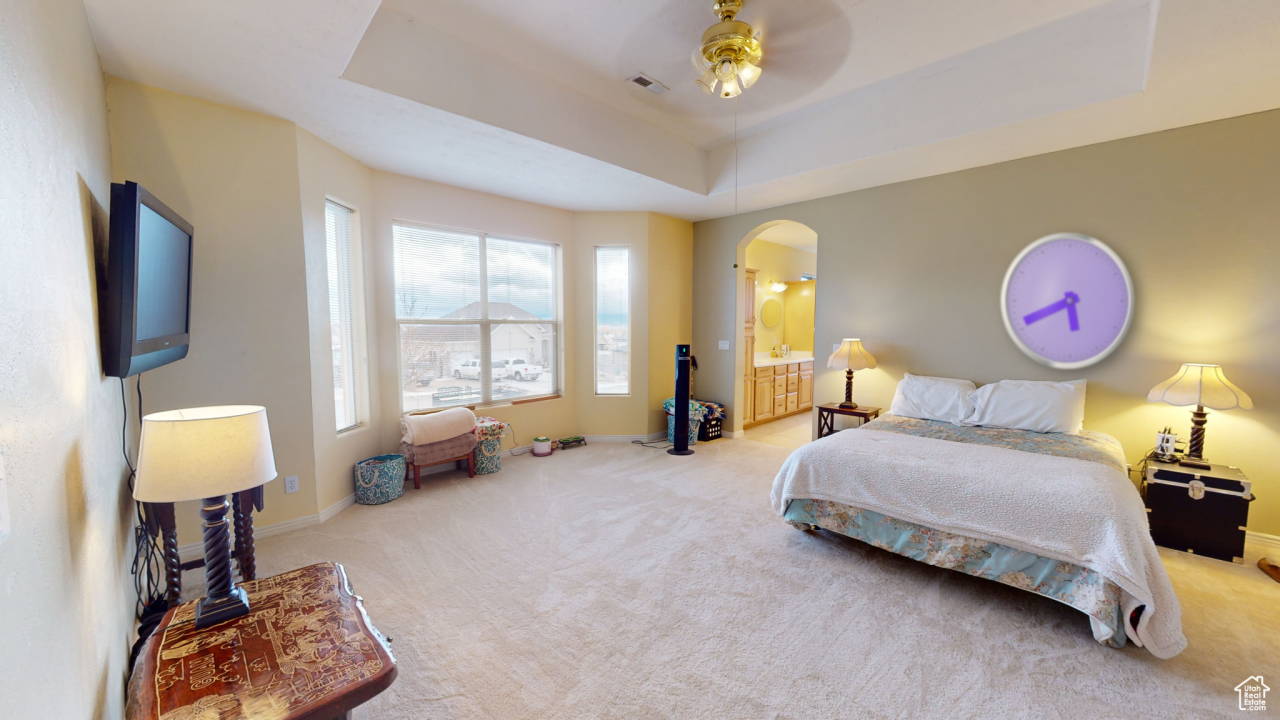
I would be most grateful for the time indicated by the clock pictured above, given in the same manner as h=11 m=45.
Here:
h=5 m=41
